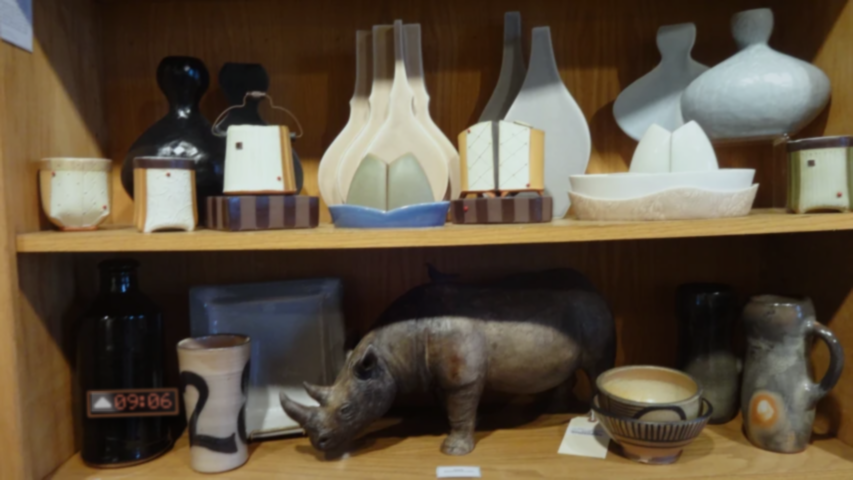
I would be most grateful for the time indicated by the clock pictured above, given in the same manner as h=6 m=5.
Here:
h=9 m=6
